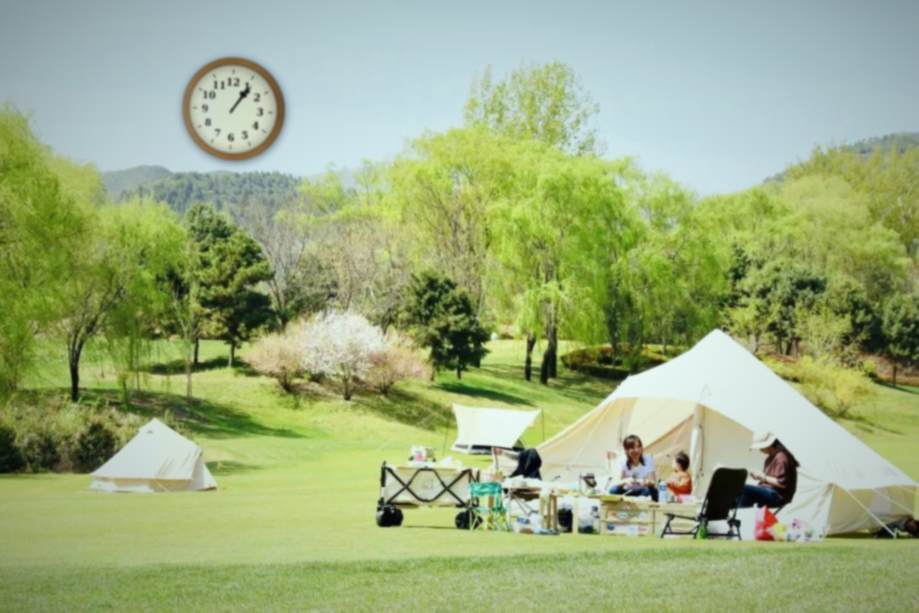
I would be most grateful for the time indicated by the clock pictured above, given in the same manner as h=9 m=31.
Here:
h=1 m=6
